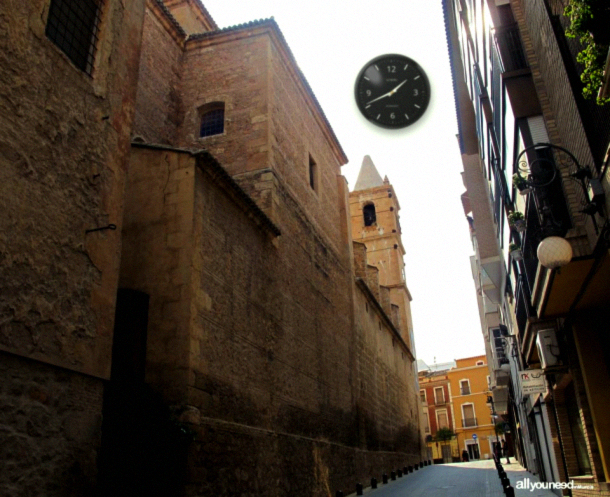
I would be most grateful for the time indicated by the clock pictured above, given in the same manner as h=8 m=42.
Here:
h=1 m=41
